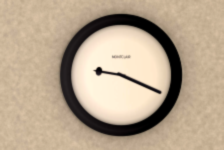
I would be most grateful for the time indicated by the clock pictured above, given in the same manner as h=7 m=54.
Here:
h=9 m=19
